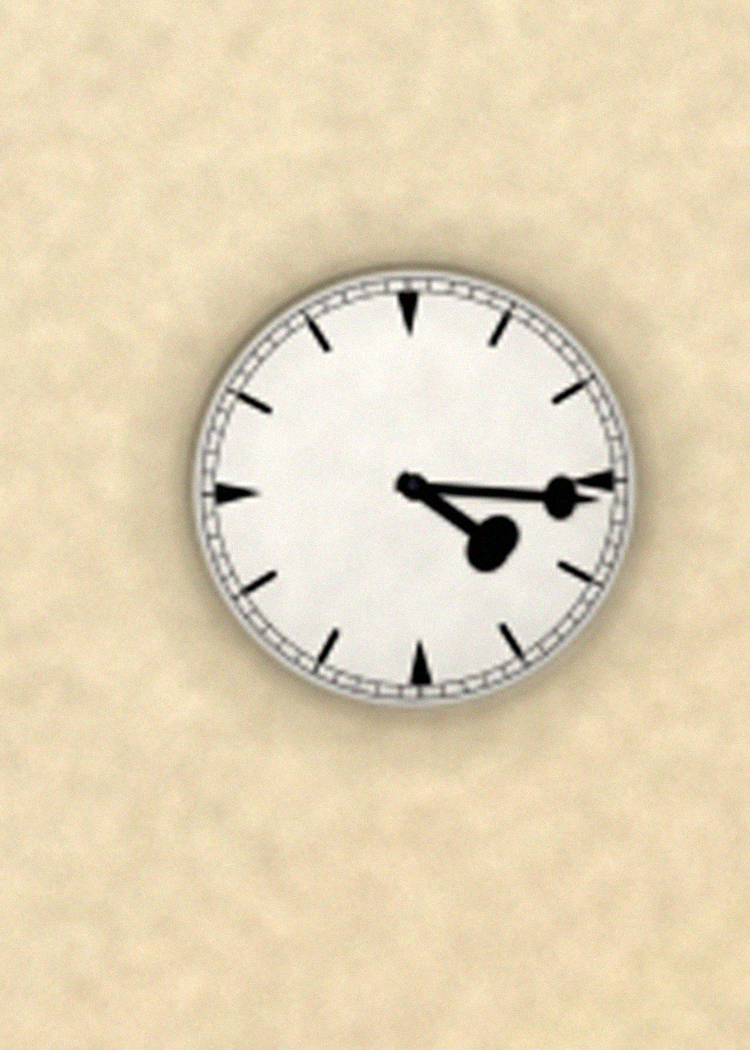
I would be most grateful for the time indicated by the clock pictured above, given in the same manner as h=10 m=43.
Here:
h=4 m=16
